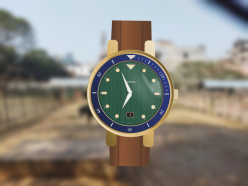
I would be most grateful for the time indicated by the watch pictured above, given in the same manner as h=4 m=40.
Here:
h=6 m=56
